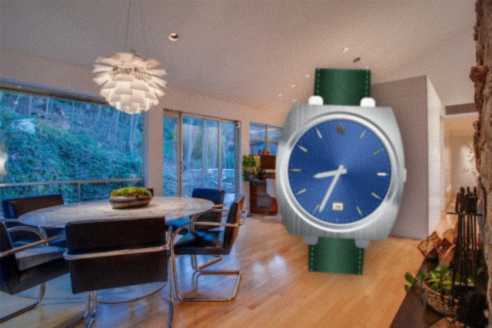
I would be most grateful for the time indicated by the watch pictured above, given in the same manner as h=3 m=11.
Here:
h=8 m=34
